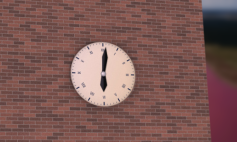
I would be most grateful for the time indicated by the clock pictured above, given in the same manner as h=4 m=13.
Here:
h=6 m=1
